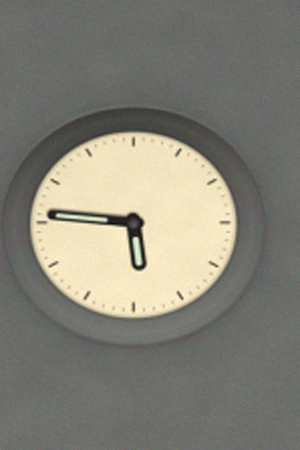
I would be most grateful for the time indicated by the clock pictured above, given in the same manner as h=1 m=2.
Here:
h=5 m=46
